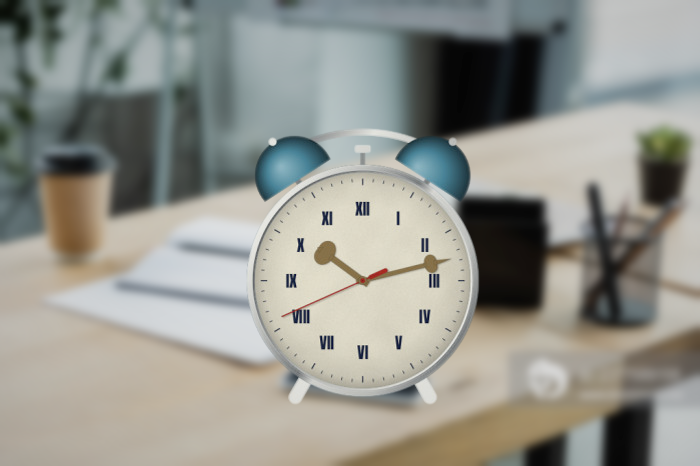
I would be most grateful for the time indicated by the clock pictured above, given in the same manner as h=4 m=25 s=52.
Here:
h=10 m=12 s=41
